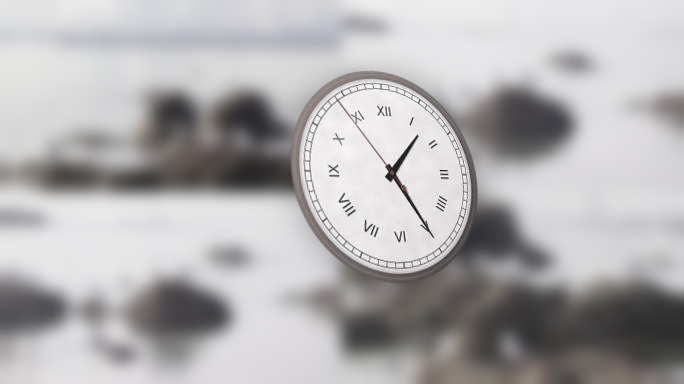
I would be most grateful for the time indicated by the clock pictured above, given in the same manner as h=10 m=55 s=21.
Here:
h=1 m=24 s=54
